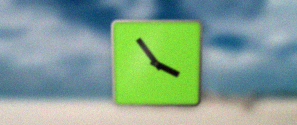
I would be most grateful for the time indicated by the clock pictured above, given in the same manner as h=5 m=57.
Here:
h=3 m=54
